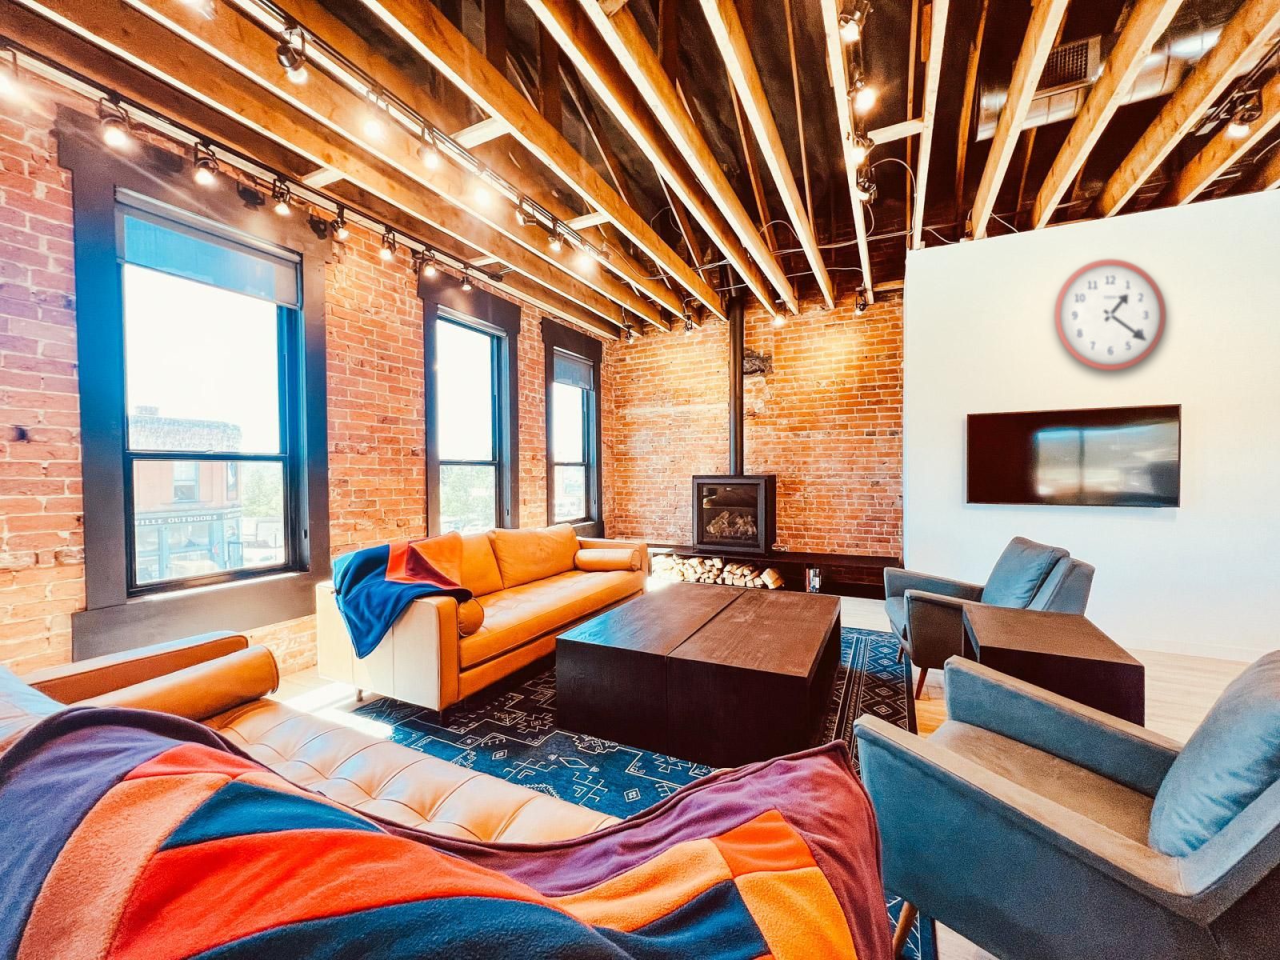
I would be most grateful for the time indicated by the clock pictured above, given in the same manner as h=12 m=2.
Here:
h=1 m=21
